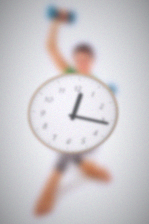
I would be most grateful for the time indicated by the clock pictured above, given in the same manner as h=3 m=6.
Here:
h=12 m=16
